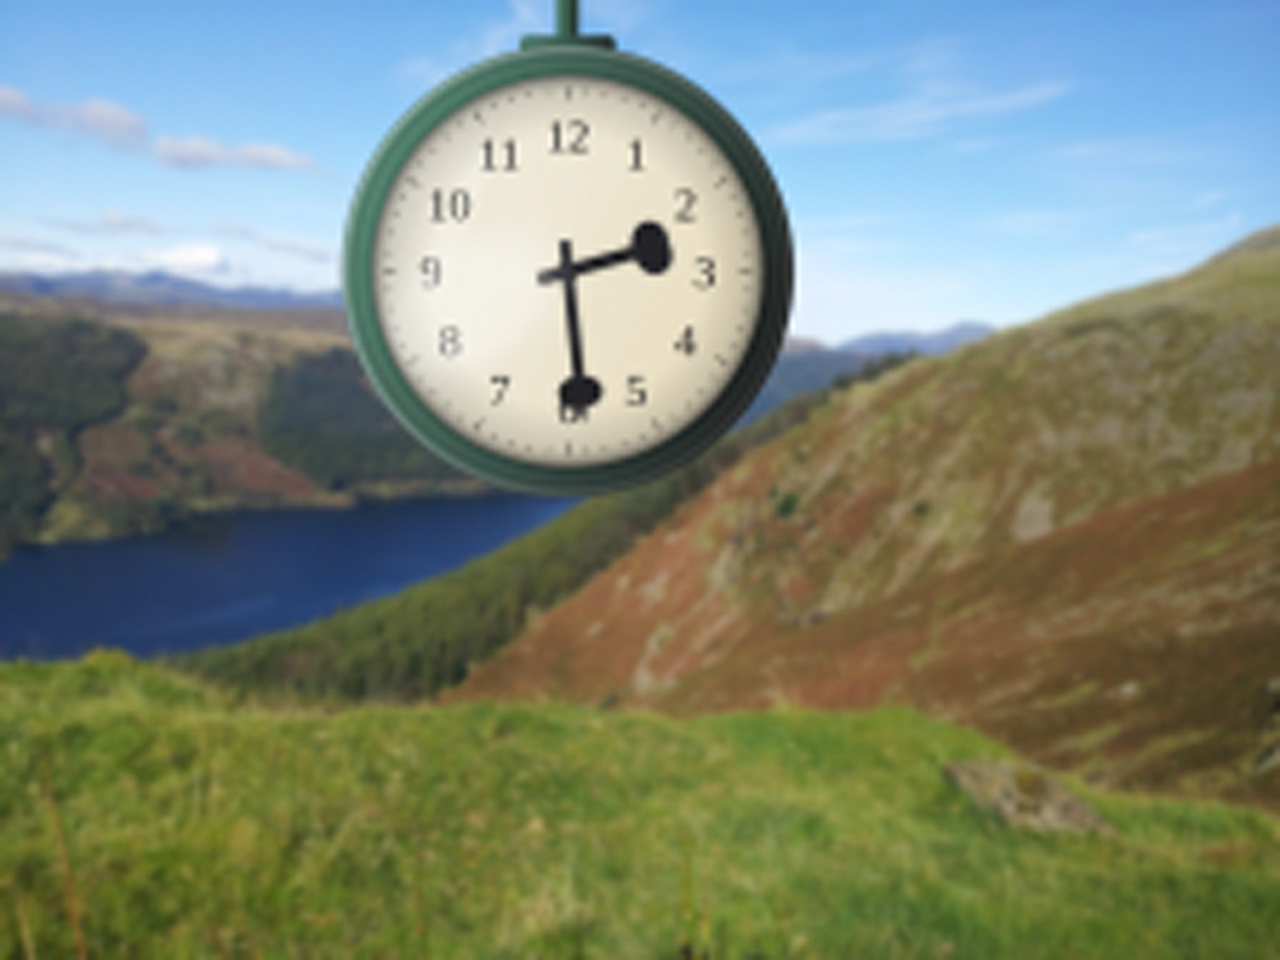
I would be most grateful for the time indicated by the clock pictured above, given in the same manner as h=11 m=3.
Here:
h=2 m=29
